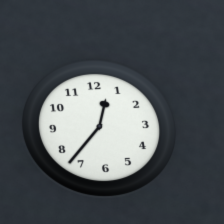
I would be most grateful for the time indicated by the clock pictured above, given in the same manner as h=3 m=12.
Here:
h=12 m=37
